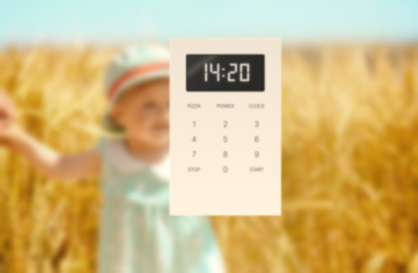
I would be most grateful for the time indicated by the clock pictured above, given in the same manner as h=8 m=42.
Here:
h=14 m=20
